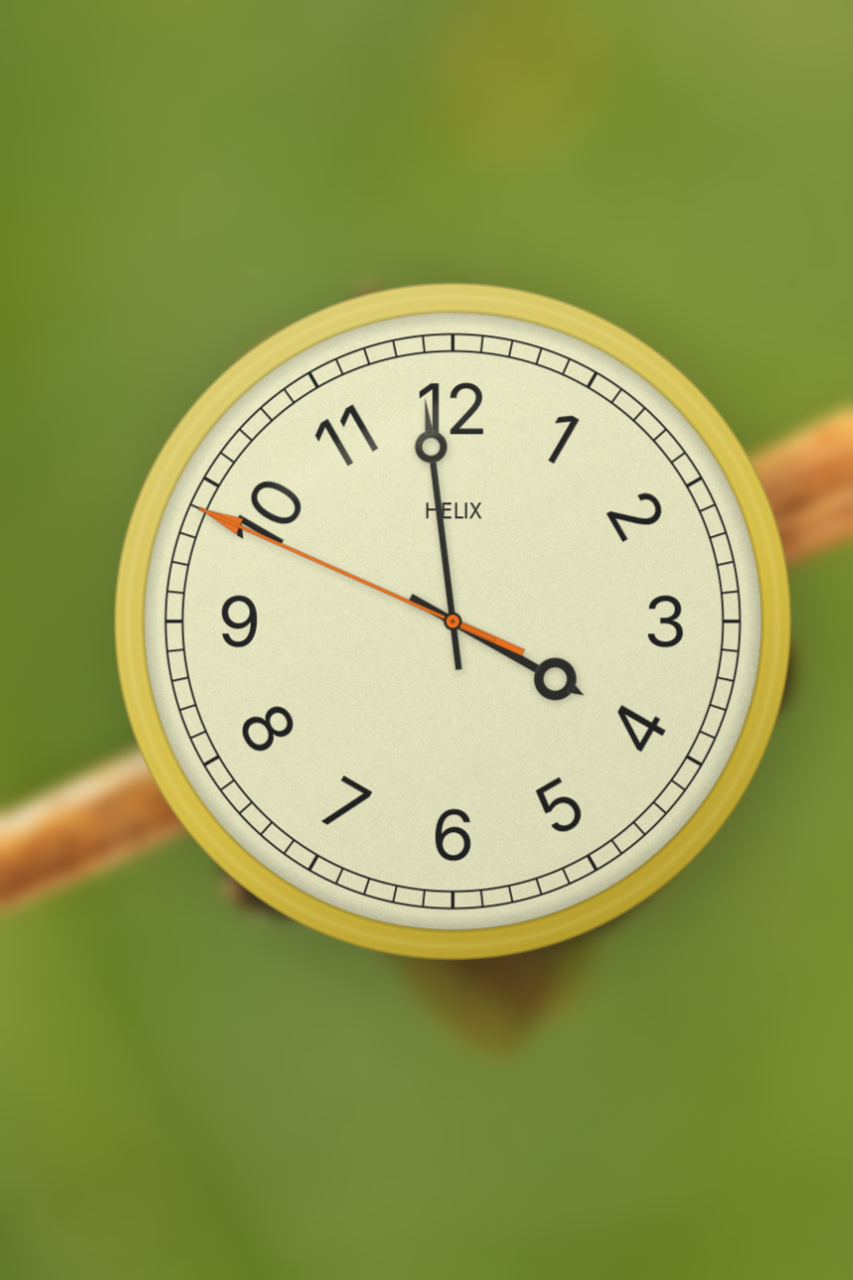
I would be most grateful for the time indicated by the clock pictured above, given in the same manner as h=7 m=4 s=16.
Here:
h=3 m=58 s=49
